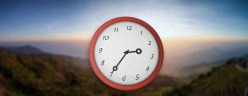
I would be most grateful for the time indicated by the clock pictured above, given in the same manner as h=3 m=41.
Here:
h=2 m=35
